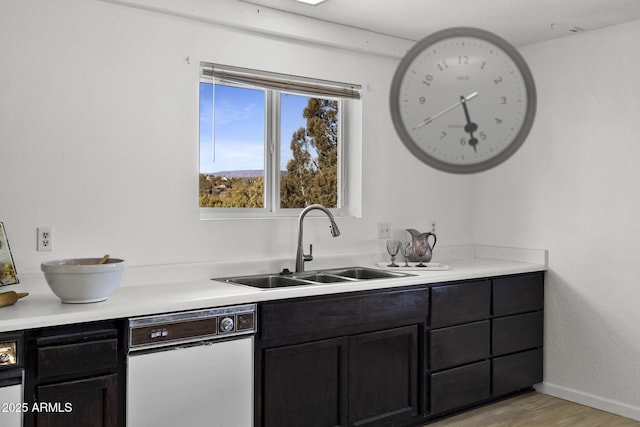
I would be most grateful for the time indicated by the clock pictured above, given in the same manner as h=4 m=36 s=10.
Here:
h=5 m=27 s=40
